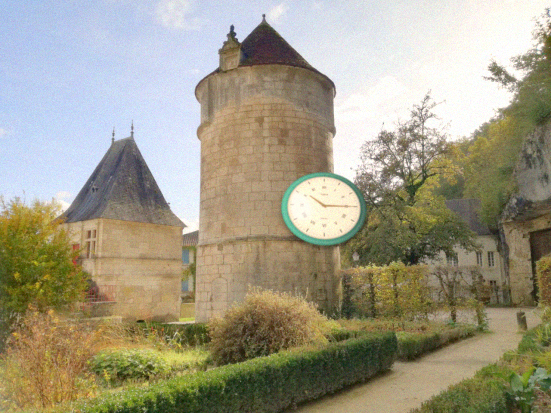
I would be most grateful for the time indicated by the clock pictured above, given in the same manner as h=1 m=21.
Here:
h=10 m=15
